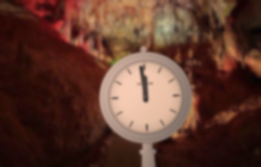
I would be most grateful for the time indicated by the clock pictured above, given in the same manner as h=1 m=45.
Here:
h=11 m=59
